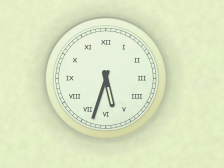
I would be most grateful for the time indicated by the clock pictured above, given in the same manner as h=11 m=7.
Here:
h=5 m=33
